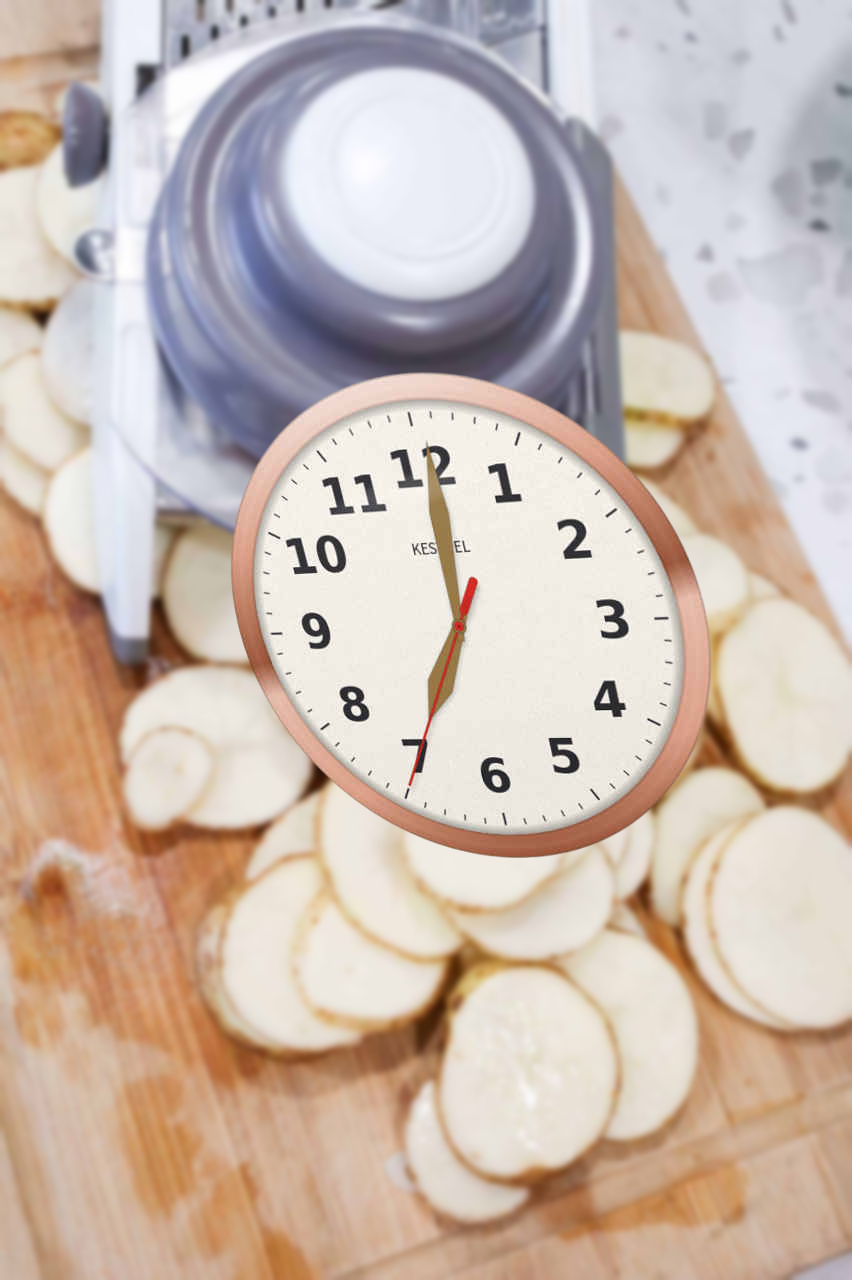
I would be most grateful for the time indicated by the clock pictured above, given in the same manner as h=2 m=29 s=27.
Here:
h=7 m=0 s=35
